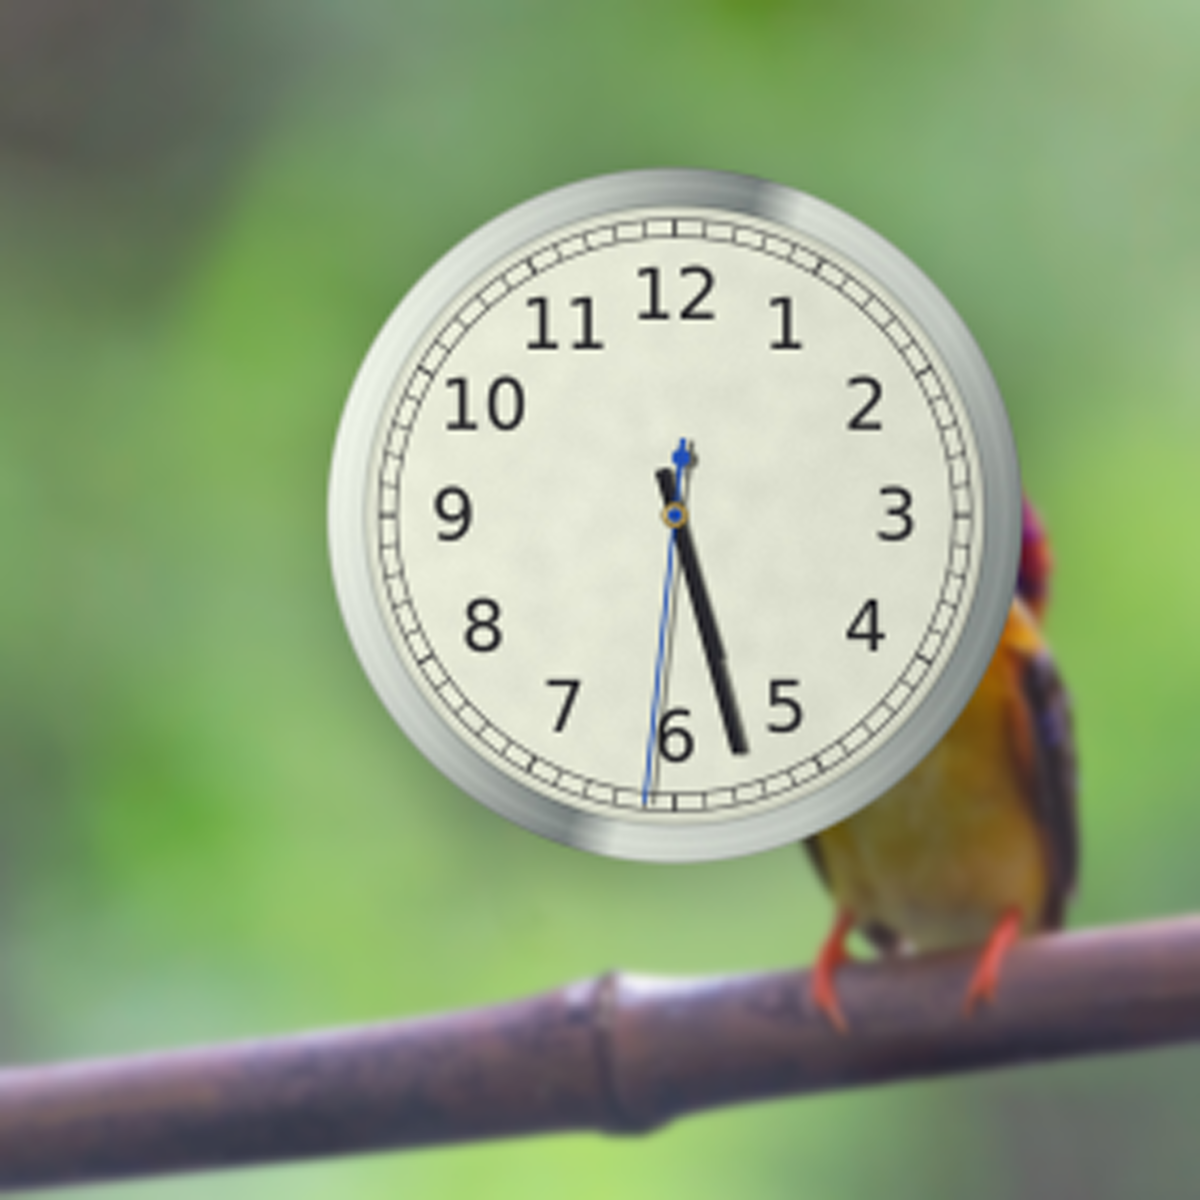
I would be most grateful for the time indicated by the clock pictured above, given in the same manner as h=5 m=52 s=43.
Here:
h=5 m=27 s=31
